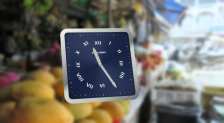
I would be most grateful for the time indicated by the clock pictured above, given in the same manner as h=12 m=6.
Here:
h=11 m=25
